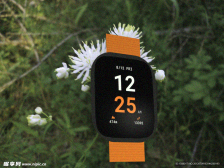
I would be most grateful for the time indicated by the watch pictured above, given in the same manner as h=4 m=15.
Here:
h=12 m=25
